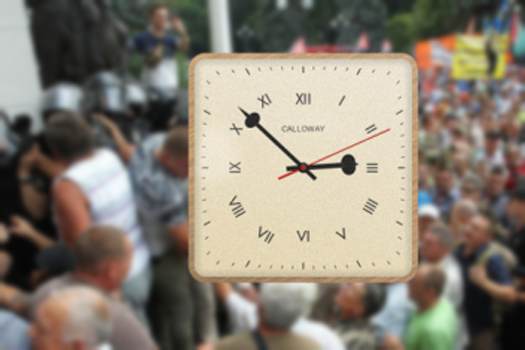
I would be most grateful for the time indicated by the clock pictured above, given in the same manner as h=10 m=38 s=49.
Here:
h=2 m=52 s=11
